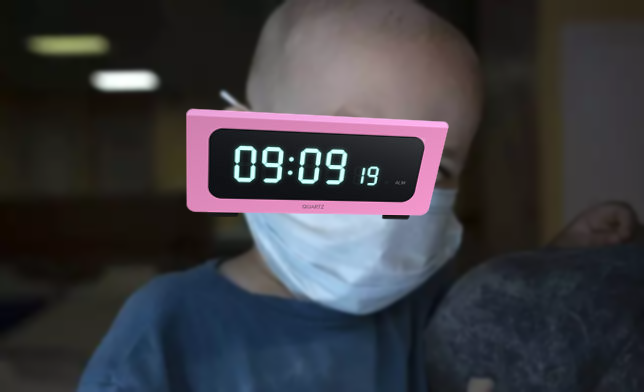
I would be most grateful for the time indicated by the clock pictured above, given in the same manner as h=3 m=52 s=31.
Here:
h=9 m=9 s=19
